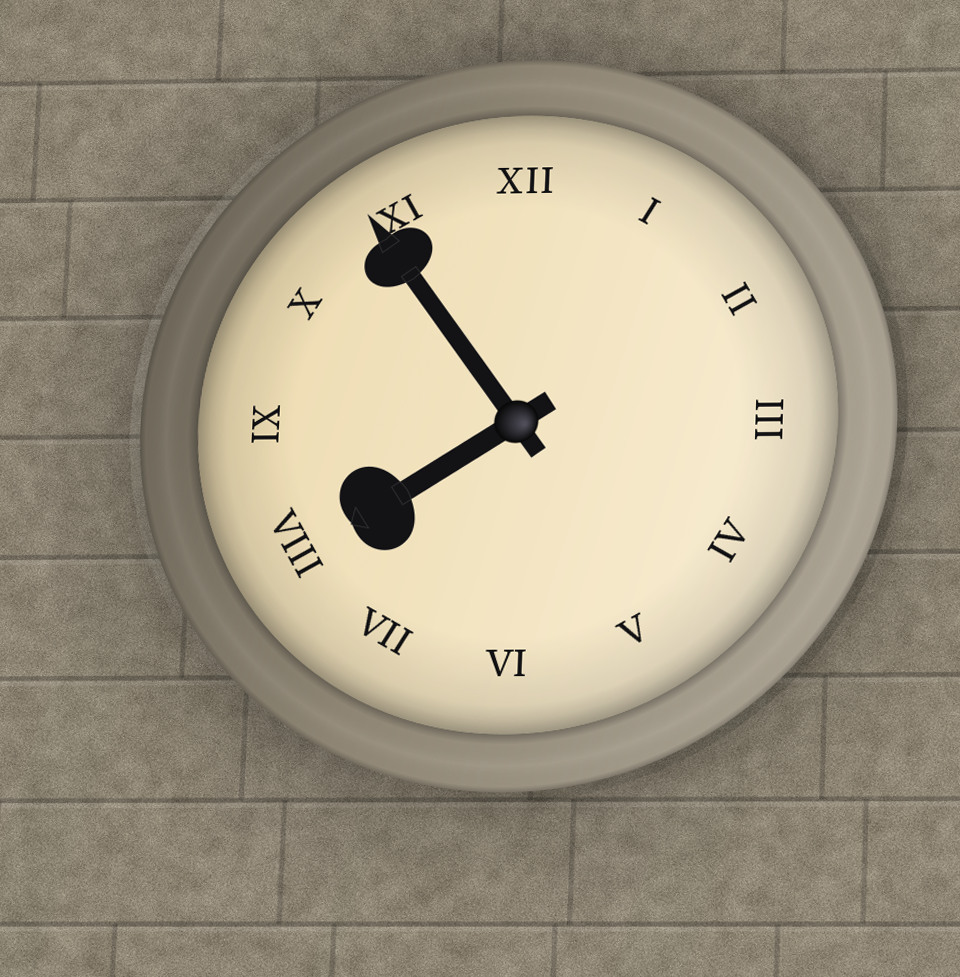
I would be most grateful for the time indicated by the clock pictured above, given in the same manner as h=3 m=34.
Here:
h=7 m=54
